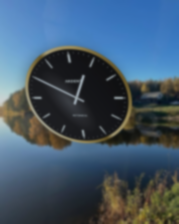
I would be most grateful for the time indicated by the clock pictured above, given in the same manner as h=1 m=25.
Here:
h=12 m=50
